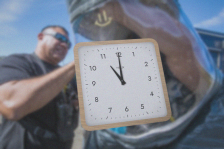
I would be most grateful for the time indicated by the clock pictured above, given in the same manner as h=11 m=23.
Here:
h=11 m=0
